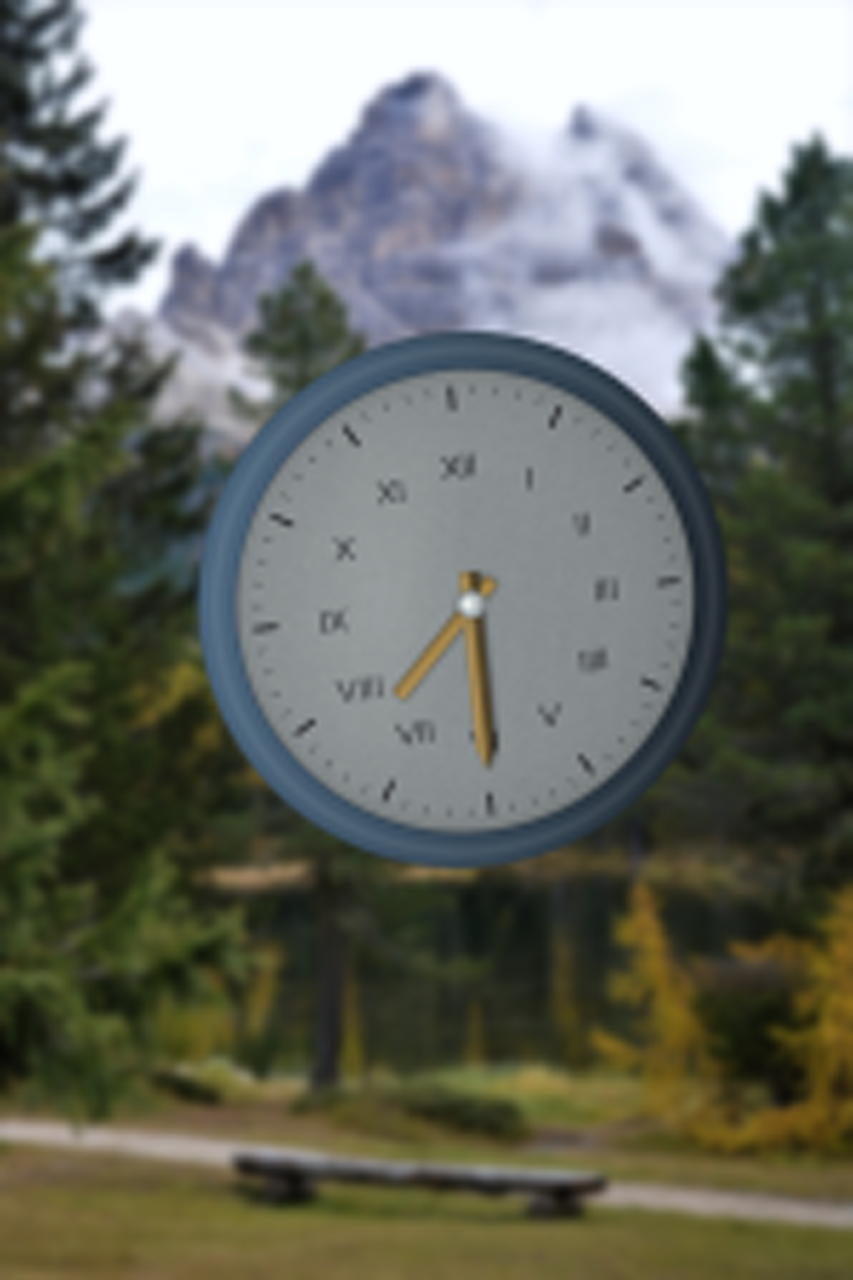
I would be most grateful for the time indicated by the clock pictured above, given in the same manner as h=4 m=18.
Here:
h=7 m=30
